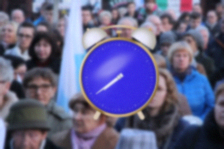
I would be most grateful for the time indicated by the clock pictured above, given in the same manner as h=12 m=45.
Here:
h=7 m=39
